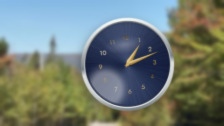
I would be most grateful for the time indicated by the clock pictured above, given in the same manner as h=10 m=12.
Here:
h=1 m=12
